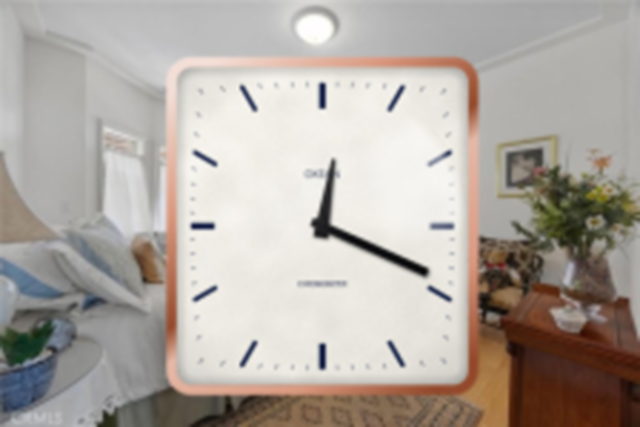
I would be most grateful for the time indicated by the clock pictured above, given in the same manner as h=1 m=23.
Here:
h=12 m=19
